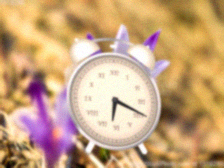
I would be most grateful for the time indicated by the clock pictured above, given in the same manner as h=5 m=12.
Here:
h=6 m=19
